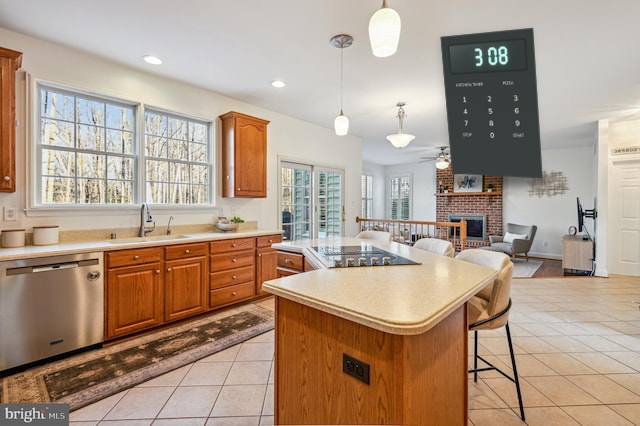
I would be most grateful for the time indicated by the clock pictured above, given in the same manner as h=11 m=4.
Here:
h=3 m=8
